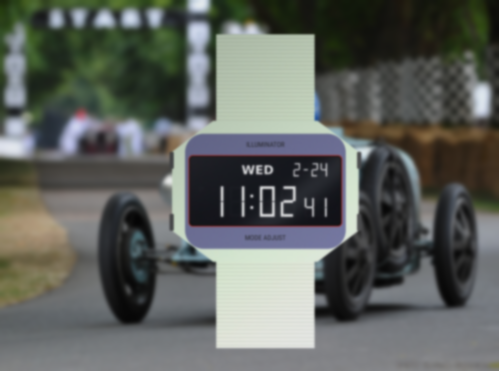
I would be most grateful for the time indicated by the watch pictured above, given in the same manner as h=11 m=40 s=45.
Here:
h=11 m=2 s=41
